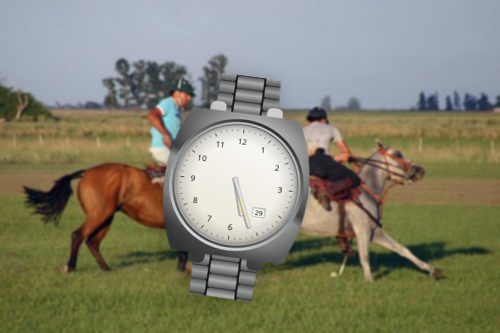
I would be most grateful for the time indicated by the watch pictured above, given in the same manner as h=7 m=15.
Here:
h=5 m=26
